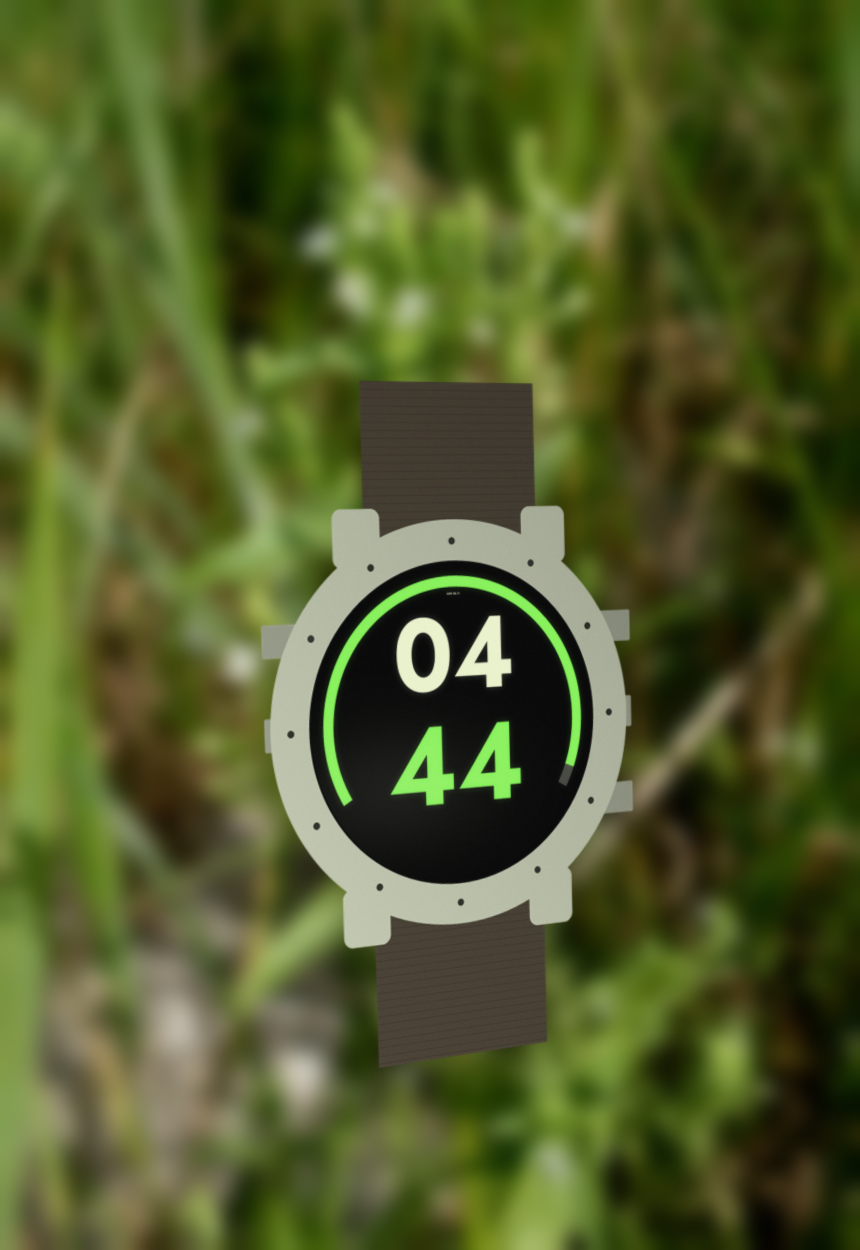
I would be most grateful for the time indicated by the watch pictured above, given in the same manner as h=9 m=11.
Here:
h=4 m=44
